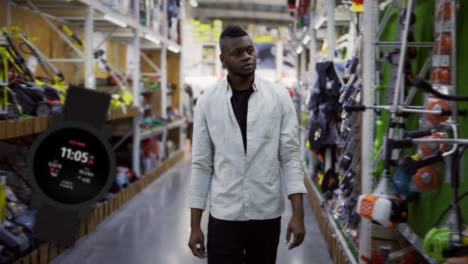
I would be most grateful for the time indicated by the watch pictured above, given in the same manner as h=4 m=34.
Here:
h=11 m=5
